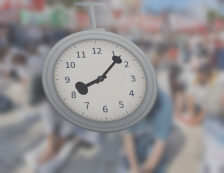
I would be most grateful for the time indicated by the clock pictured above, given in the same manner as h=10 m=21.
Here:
h=8 m=7
